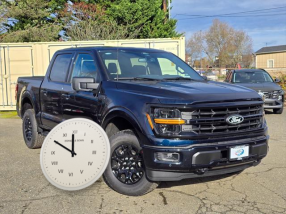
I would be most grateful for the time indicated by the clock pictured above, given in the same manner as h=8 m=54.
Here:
h=11 m=50
